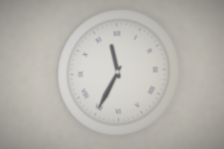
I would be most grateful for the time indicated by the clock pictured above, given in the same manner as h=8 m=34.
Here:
h=11 m=35
